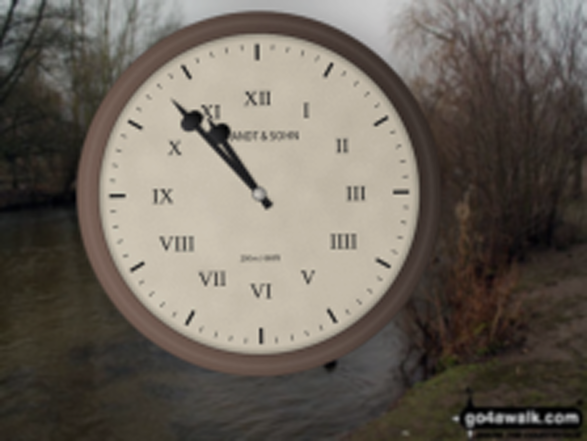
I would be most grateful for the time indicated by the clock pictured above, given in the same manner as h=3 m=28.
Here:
h=10 m=53
